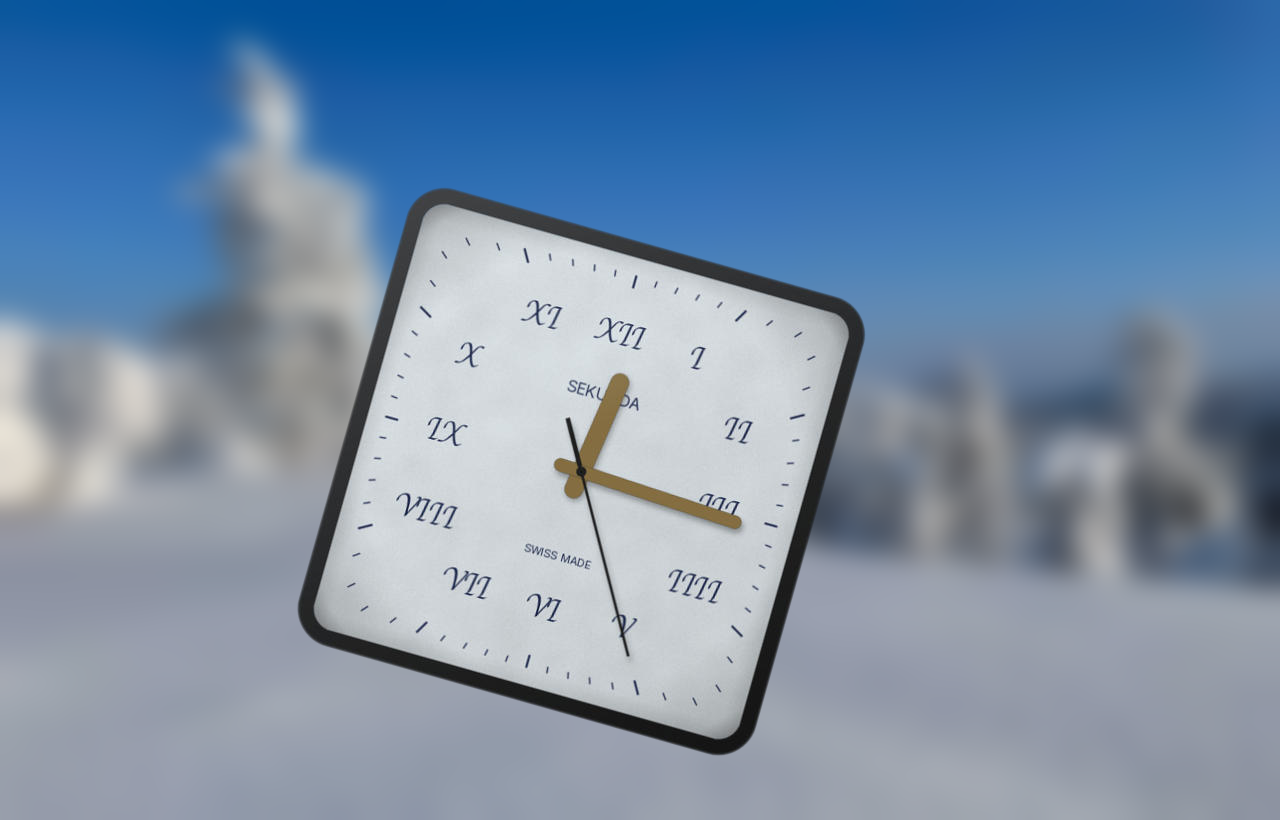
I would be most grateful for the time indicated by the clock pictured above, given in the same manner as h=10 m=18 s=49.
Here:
h=12 m=15 s=25
